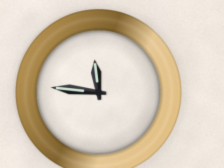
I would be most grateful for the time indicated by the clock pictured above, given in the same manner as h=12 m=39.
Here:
h=11 m=46
